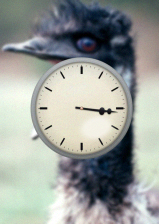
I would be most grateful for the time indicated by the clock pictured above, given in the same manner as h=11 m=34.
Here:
h=3 m=16
